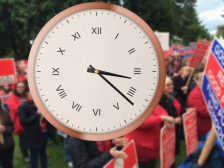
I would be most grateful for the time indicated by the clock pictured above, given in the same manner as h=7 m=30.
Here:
h=3 m=22
